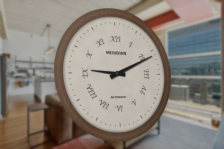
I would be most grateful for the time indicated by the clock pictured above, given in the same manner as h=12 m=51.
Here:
h=9 m=11
